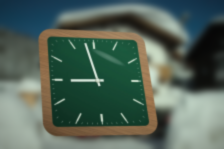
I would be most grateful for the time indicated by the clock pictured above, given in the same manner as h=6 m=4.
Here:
h=8 m=58
